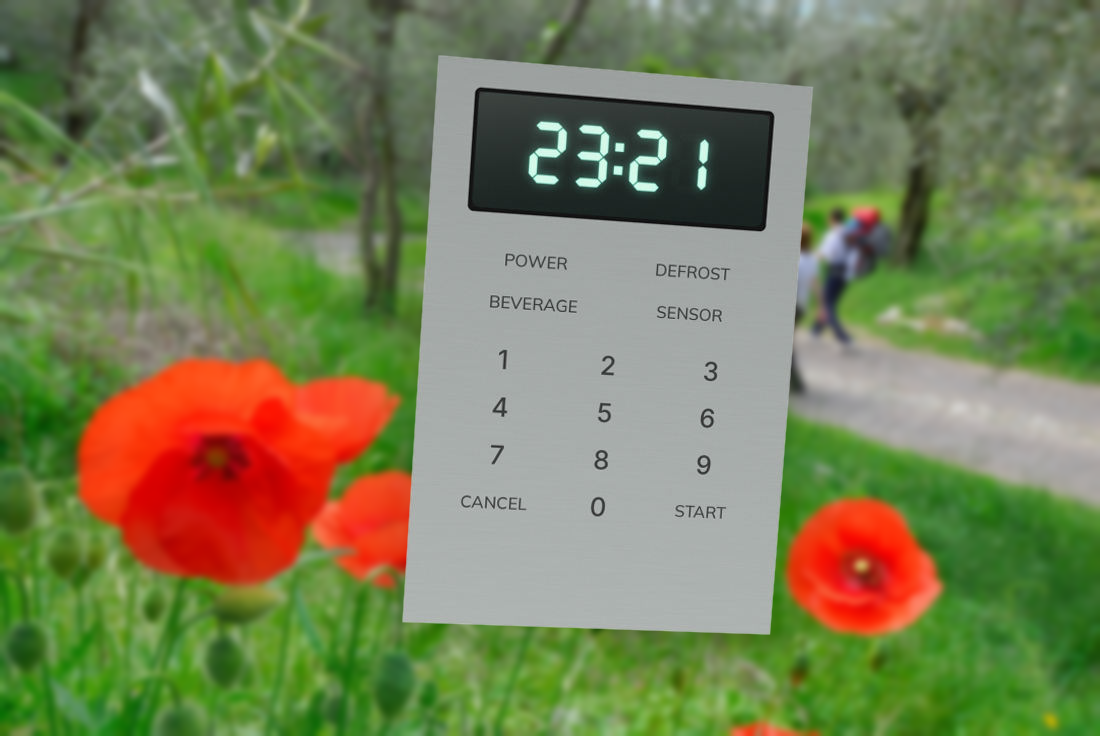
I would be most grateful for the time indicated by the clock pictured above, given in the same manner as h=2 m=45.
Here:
h=23 m=21
